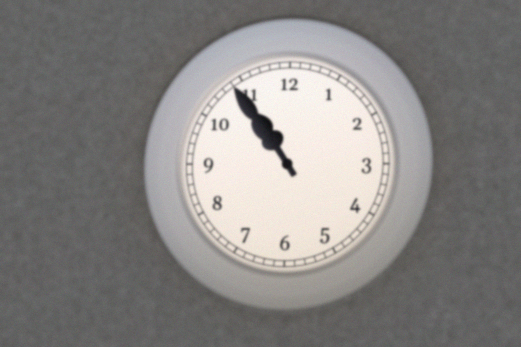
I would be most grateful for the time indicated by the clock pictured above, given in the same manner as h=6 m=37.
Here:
h=10 m=54
